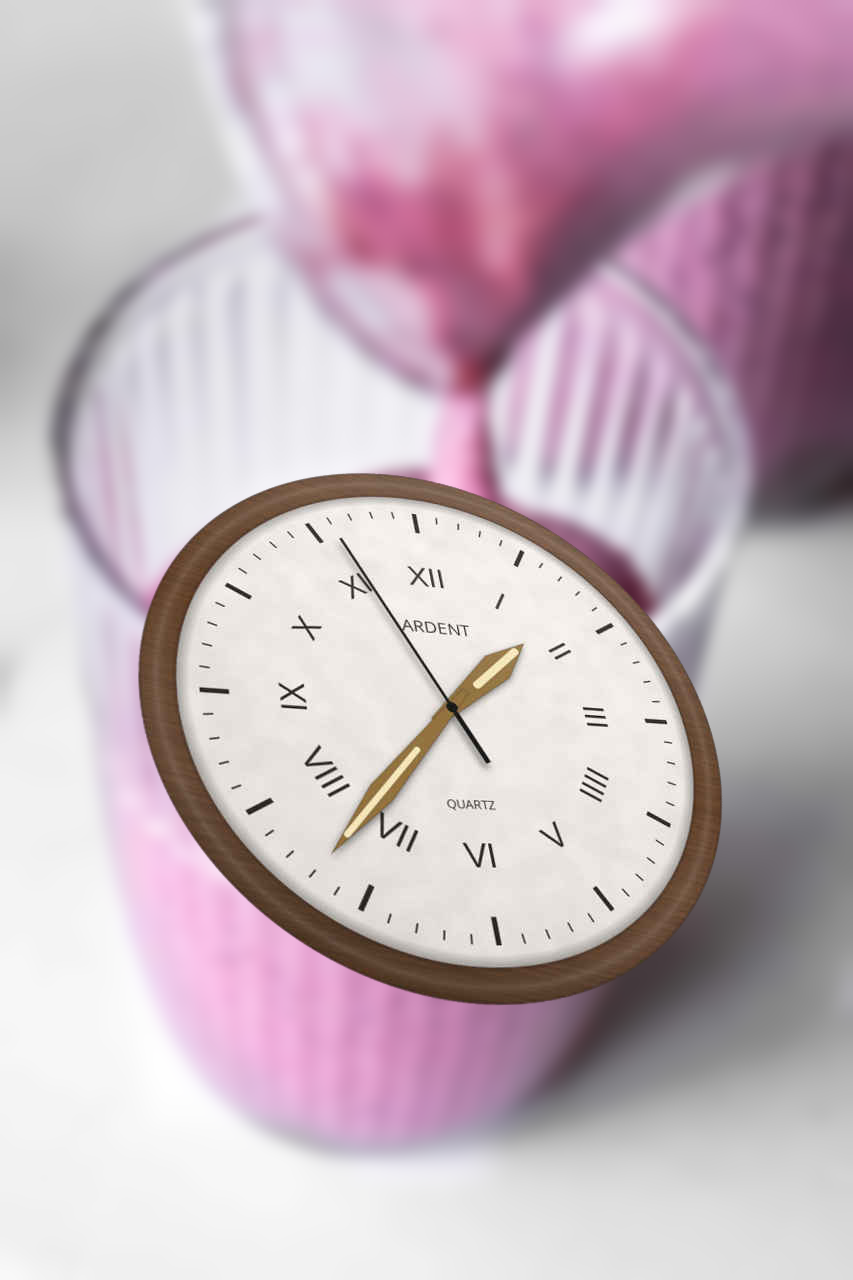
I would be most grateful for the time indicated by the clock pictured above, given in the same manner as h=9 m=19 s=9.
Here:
h=1 m=36 s=56
